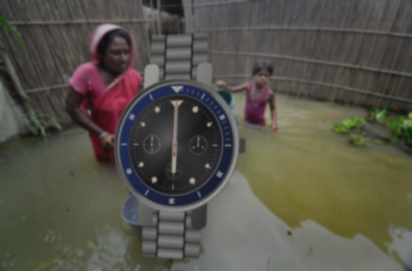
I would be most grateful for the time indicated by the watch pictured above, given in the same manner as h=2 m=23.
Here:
h=6 m=0
